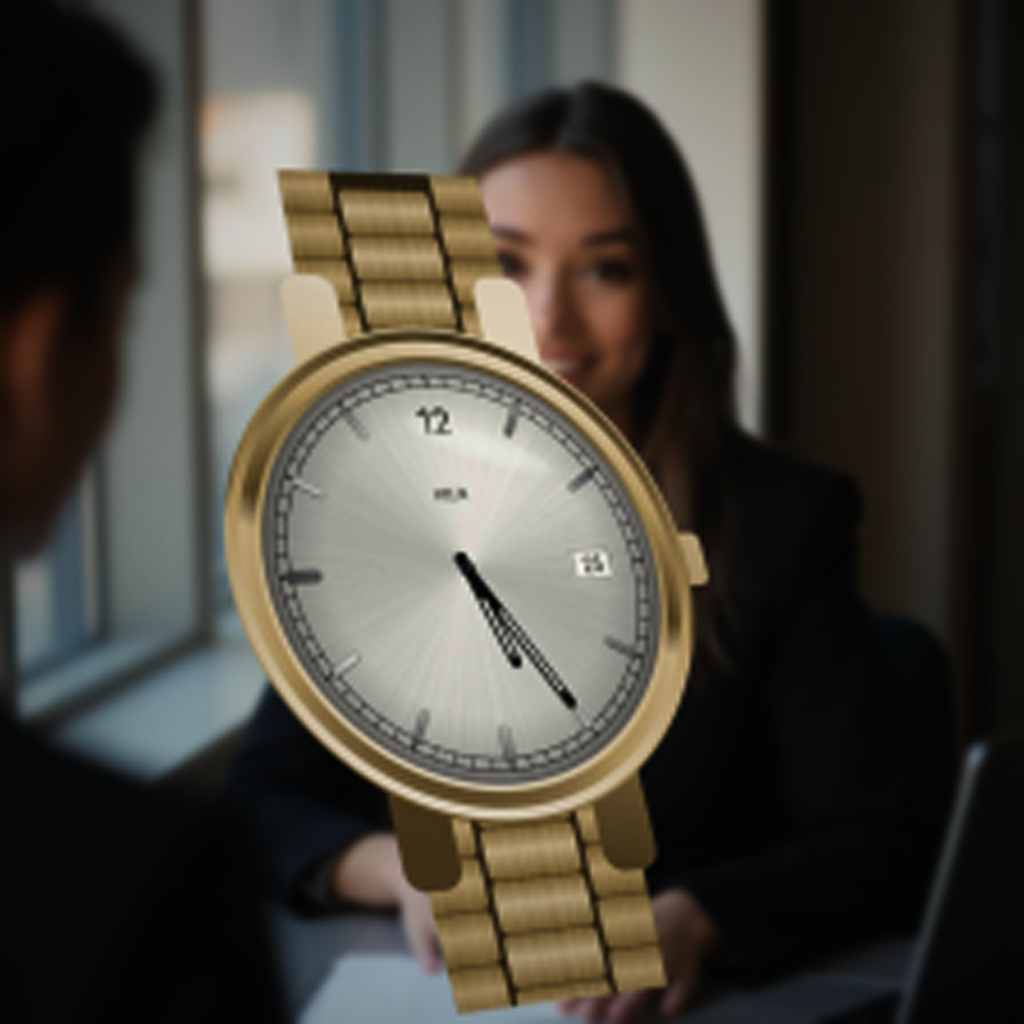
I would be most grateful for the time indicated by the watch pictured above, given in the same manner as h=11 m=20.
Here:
h=5 m=25
